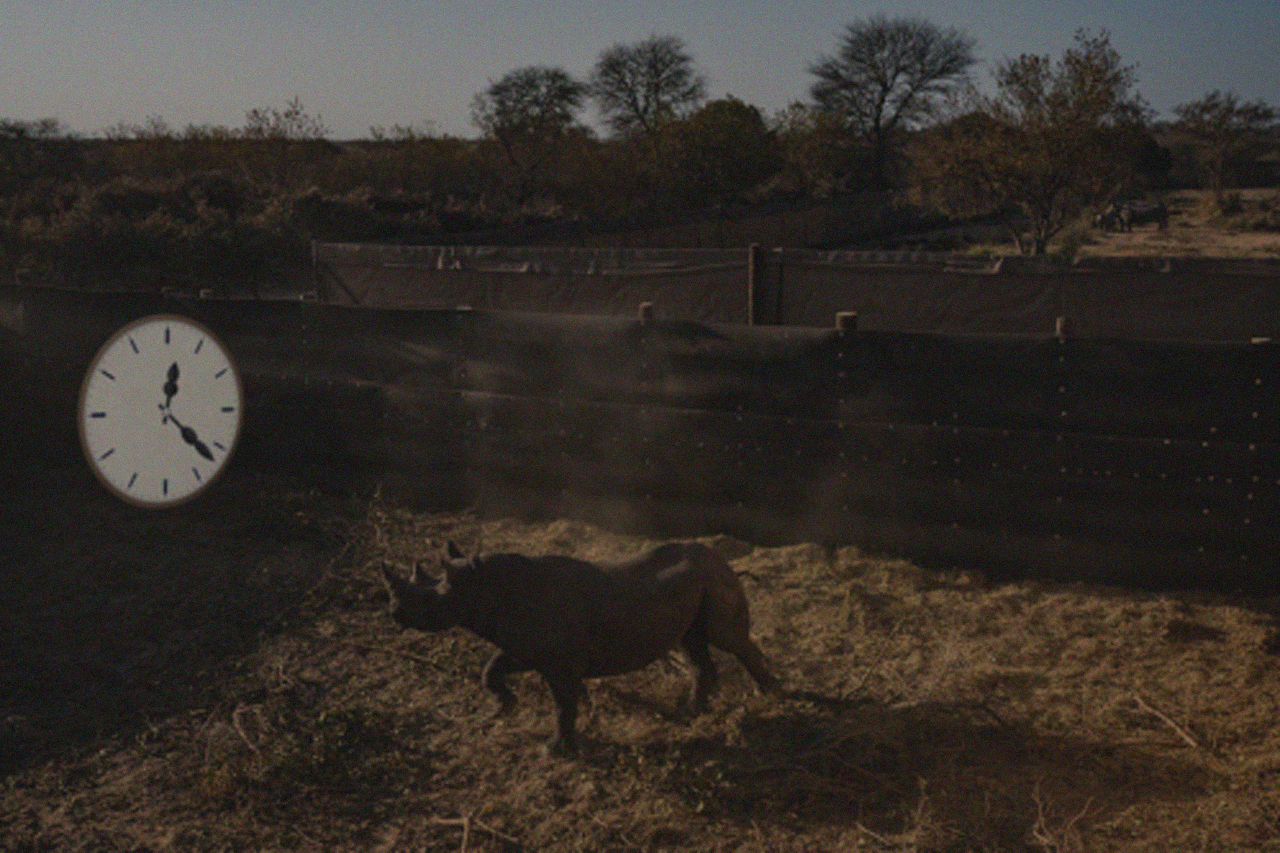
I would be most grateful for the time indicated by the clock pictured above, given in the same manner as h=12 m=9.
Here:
h=12 m=22
